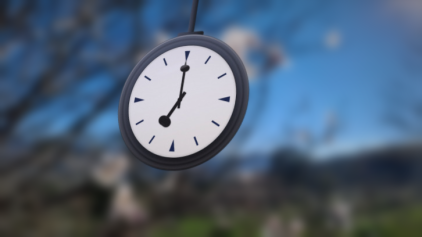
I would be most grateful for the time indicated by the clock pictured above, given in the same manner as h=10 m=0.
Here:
h=7 m=0
